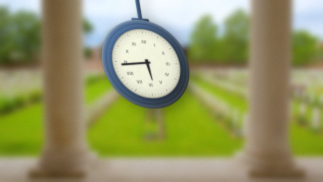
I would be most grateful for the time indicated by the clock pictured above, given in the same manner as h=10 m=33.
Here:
h=5 m=44
